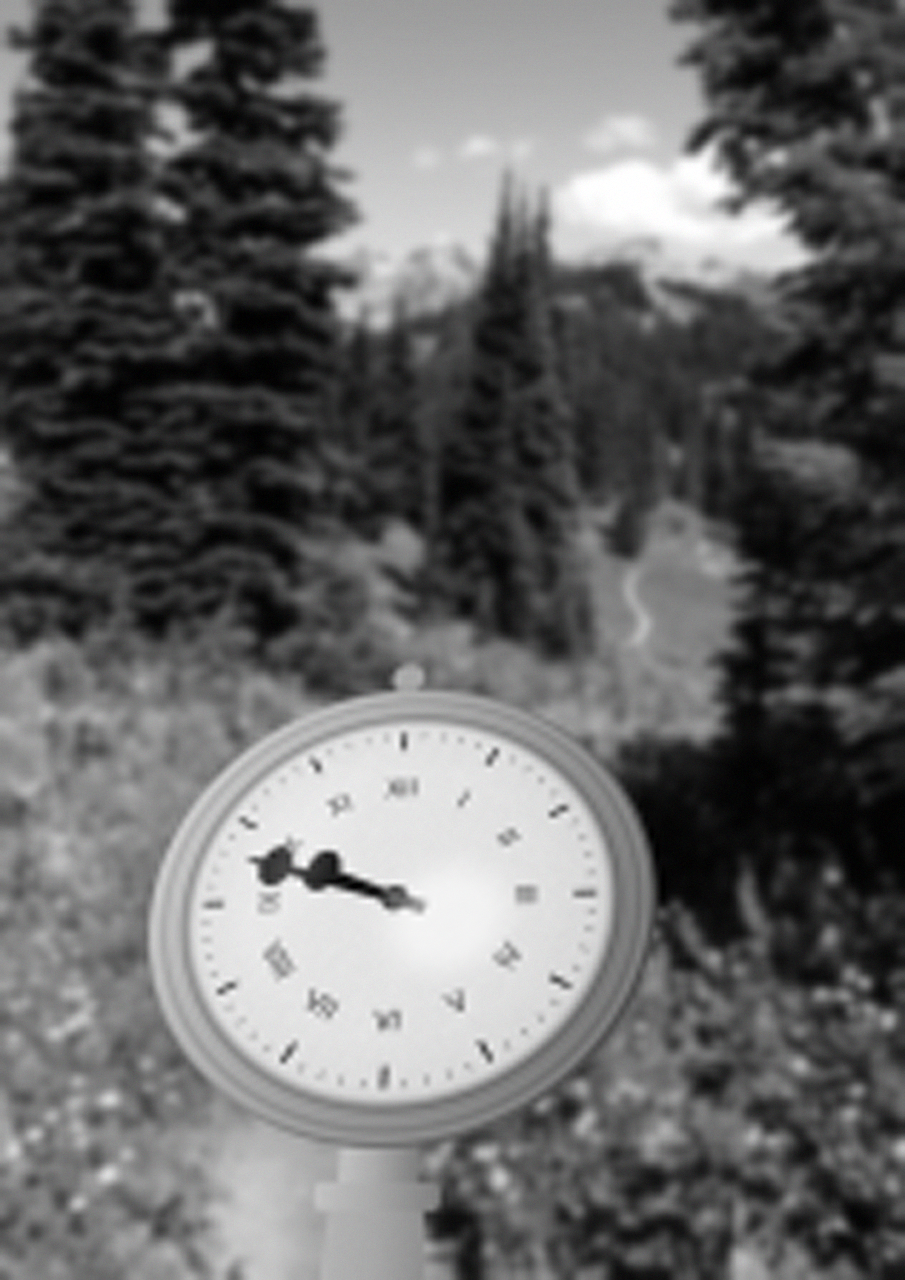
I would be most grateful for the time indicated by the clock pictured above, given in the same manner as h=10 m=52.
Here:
h=9 m=48
